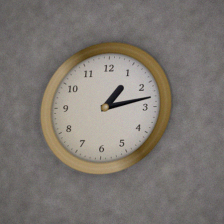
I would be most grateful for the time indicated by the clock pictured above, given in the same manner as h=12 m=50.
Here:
h=1 m=13
